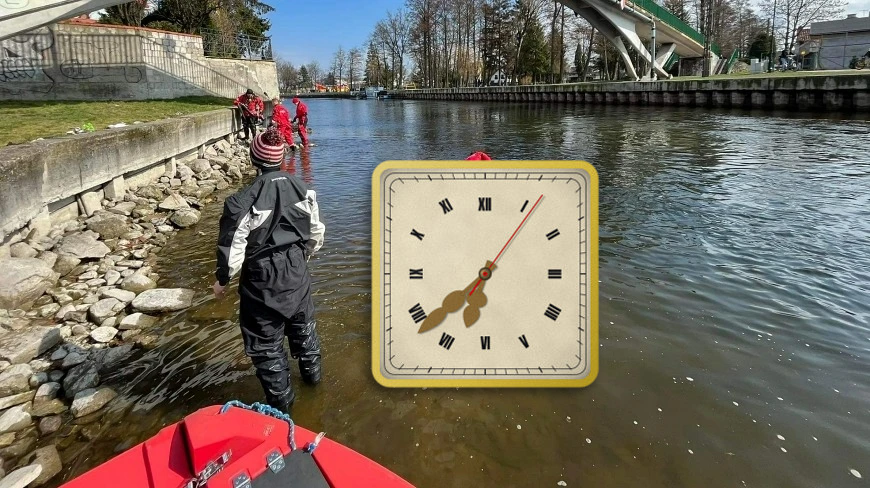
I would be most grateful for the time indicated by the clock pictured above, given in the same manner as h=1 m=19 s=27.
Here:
h=6 m=38 s=6
